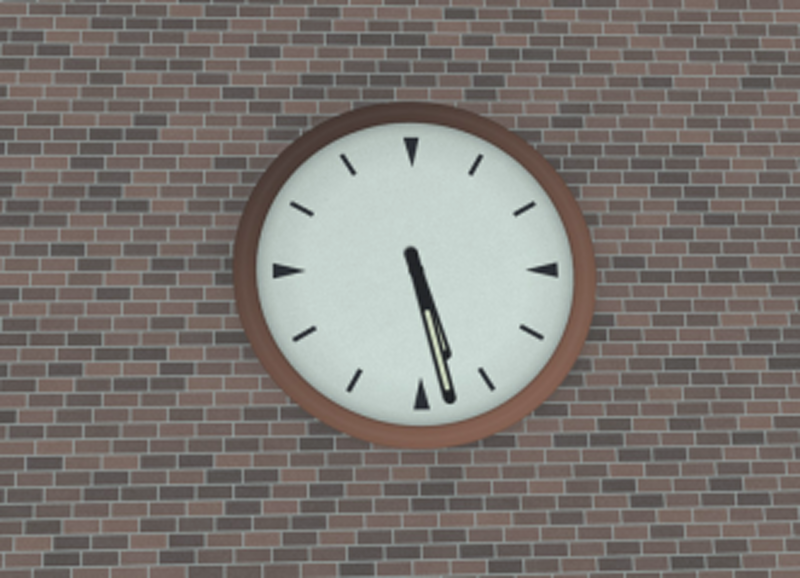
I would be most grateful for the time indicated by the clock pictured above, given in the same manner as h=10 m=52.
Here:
h=5 m=28
